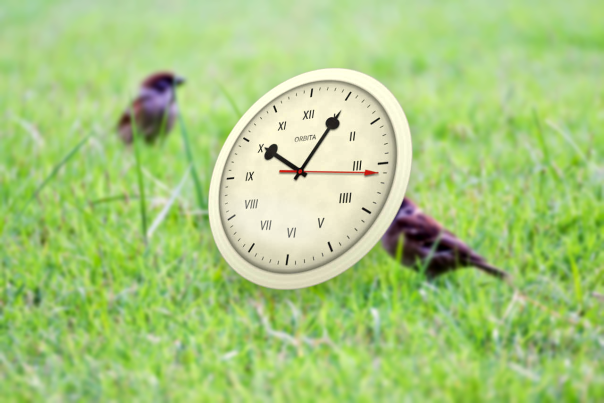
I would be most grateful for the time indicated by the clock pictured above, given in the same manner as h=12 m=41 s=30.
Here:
h=10 m=5 s=16
